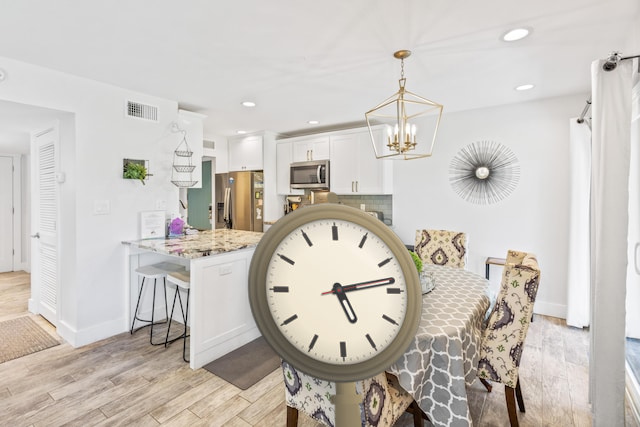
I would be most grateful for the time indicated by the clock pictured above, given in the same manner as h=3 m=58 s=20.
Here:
h=5 m=13 s=13
